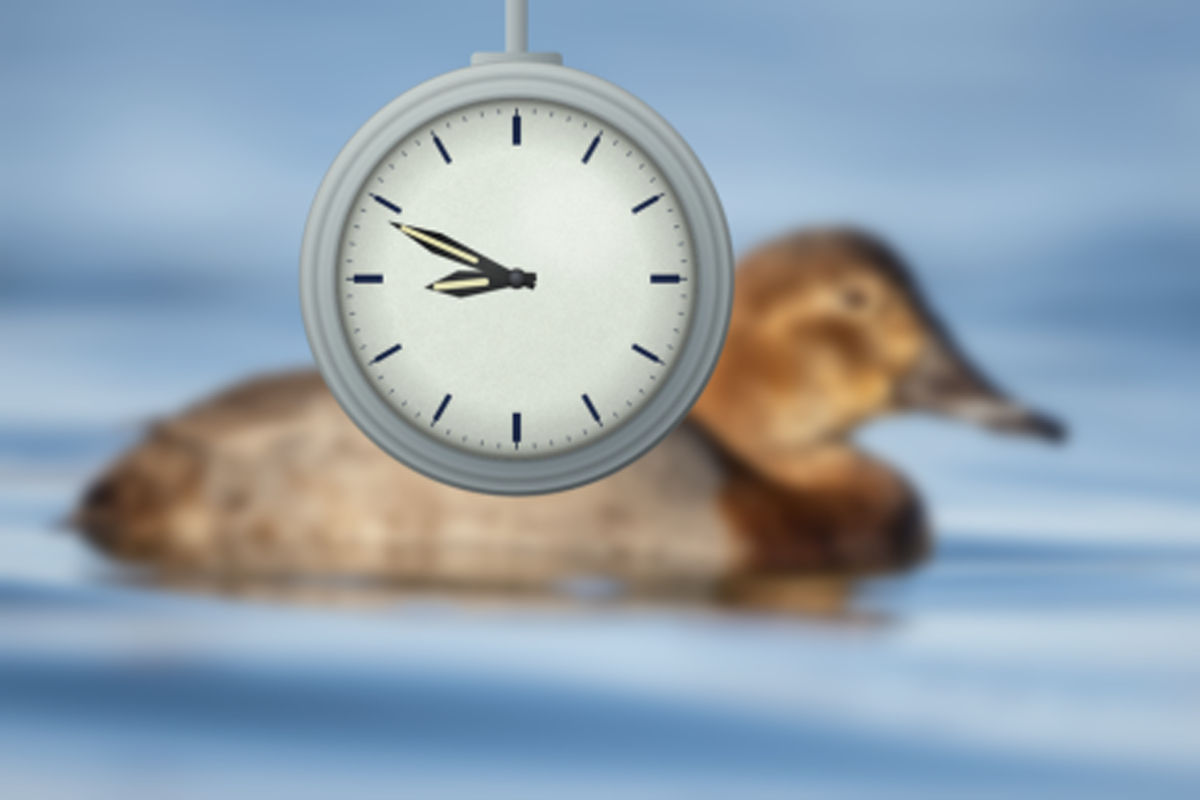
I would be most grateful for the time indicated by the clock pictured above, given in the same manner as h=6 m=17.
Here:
h=8 m=49
